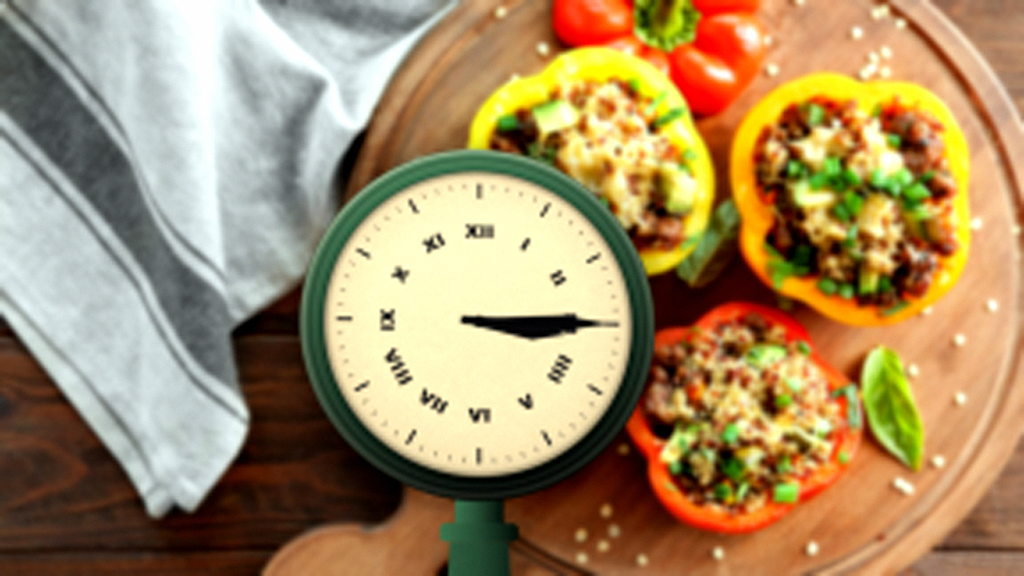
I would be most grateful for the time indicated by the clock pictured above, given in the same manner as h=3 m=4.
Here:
h=3 m=15
